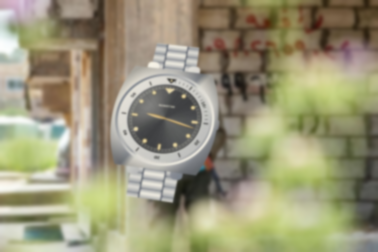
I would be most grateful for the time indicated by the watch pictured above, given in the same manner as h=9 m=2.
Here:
h=9 m=17
